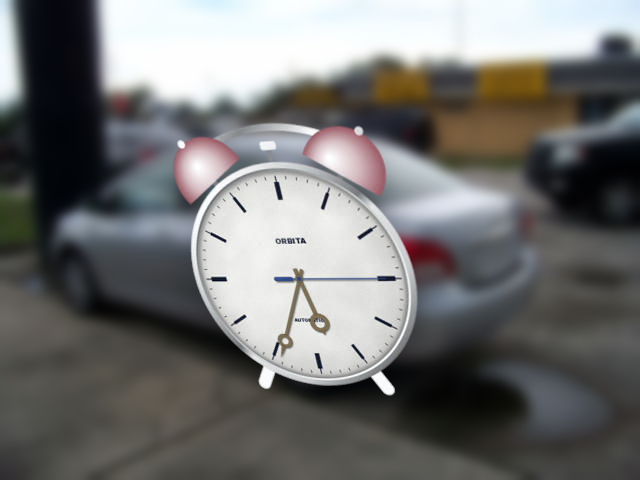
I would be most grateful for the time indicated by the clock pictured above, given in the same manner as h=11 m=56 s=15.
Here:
h=5 m=34 s=15
